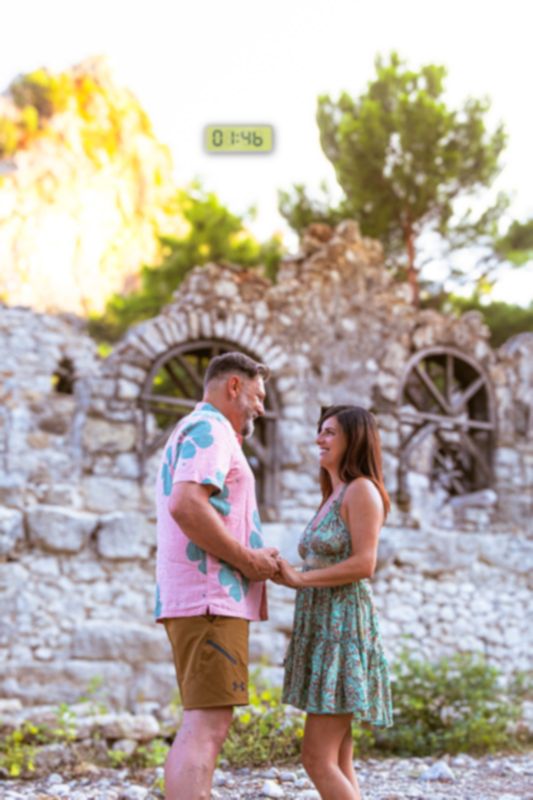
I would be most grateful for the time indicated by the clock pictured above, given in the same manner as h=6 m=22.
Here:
h=1 m=46
